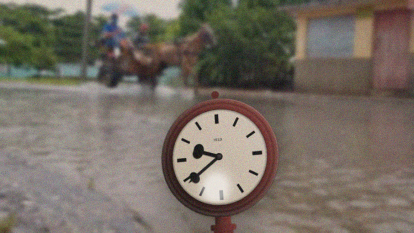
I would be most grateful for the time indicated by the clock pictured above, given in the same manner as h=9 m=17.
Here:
h=9 m=39
